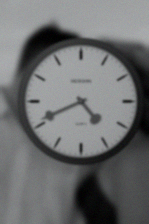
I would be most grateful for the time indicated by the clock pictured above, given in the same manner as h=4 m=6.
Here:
h=4 m=41
